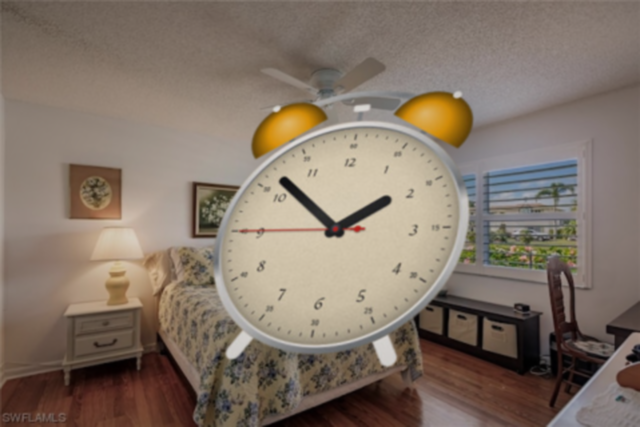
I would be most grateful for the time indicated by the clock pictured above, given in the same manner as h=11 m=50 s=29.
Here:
h=1 m=51 s=45
